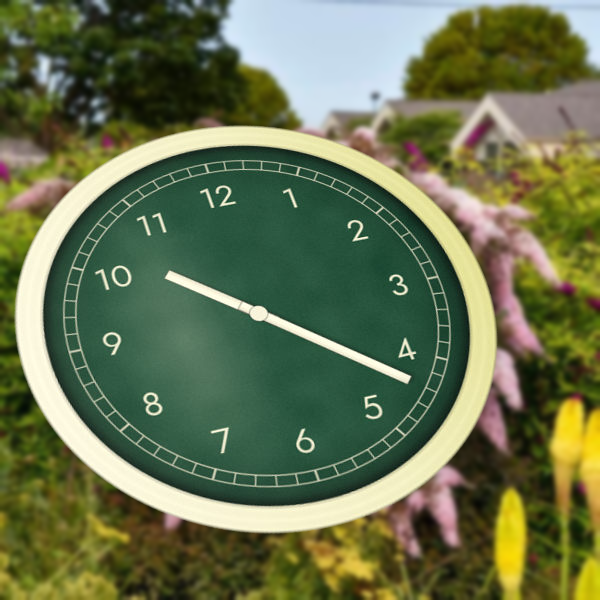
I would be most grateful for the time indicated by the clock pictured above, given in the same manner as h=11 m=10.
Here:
h=10 m=22
